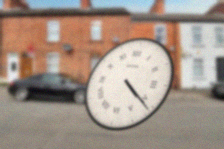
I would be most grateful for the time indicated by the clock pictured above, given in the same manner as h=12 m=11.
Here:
h=4 m=21
